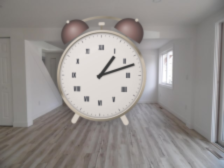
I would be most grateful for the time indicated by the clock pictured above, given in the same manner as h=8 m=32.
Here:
h=1 m=12
